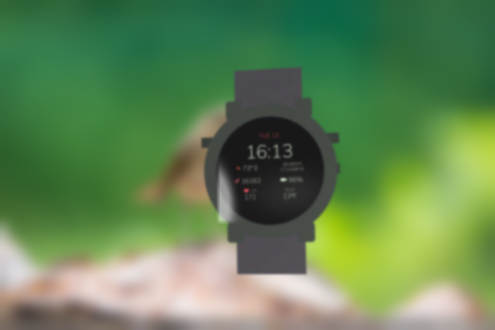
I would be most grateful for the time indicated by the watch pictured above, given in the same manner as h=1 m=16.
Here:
h=16 m=13
